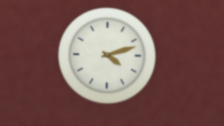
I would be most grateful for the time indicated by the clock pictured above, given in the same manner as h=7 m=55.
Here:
h=4 m=12
